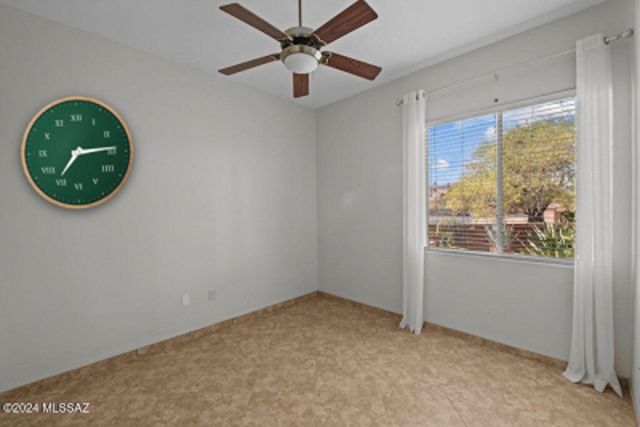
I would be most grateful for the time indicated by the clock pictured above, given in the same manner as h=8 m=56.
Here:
h=7 m=14
